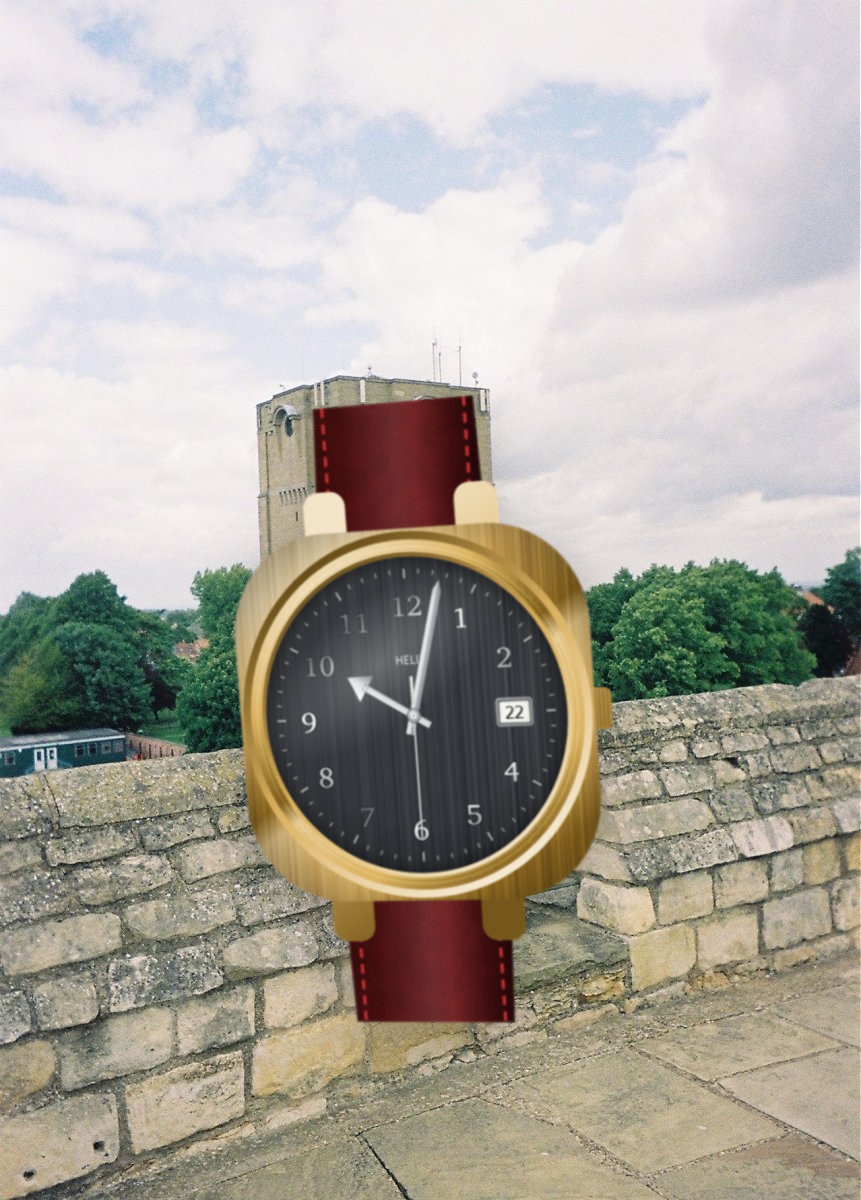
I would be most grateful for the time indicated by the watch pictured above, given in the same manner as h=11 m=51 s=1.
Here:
h=10 m=2 s=30
